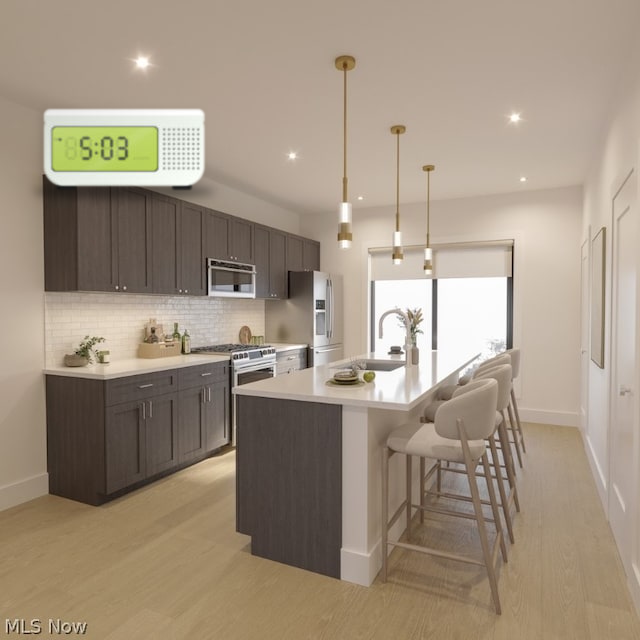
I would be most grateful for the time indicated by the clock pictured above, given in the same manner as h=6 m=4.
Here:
h=5 m=3
